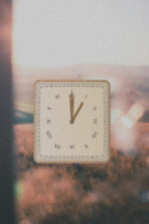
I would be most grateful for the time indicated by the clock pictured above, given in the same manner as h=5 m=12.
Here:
h=1 m=0
